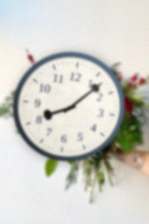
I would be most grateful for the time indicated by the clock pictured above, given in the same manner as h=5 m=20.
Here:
h=8 m=7
